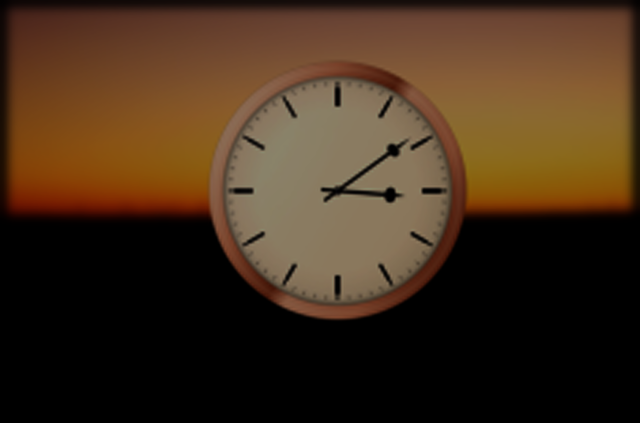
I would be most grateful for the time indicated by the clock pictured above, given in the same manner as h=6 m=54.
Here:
h=3 m=9
